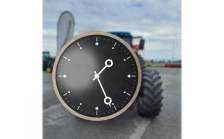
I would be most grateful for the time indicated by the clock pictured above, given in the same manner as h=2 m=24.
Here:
h=1 m=26
